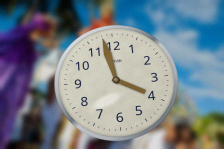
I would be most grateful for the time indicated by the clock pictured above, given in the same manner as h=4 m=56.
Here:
h=3 m=58
